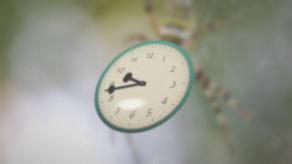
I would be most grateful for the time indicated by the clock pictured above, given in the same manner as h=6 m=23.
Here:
h=9 m=43
